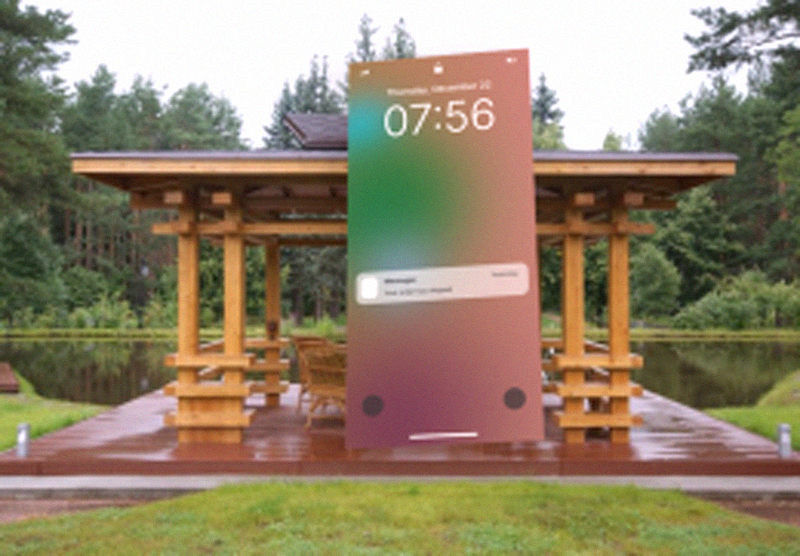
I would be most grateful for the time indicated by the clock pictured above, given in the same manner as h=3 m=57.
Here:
h=7 m=56
